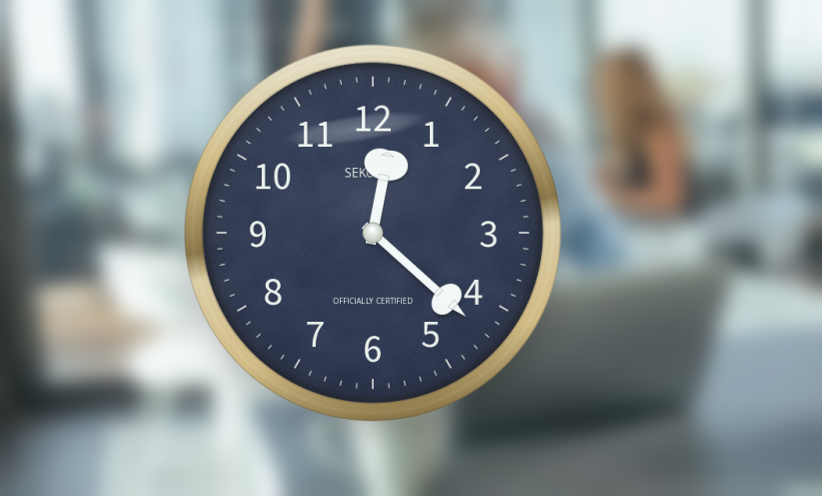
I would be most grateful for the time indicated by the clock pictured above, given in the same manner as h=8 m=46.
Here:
h=12 m=22
